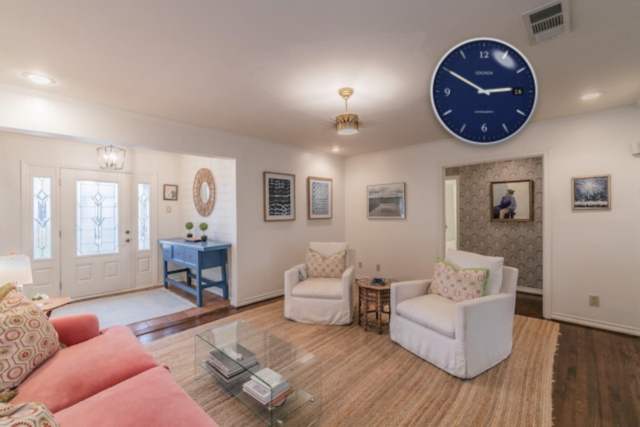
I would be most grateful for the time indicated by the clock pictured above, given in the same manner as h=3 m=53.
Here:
h=2 m=50
